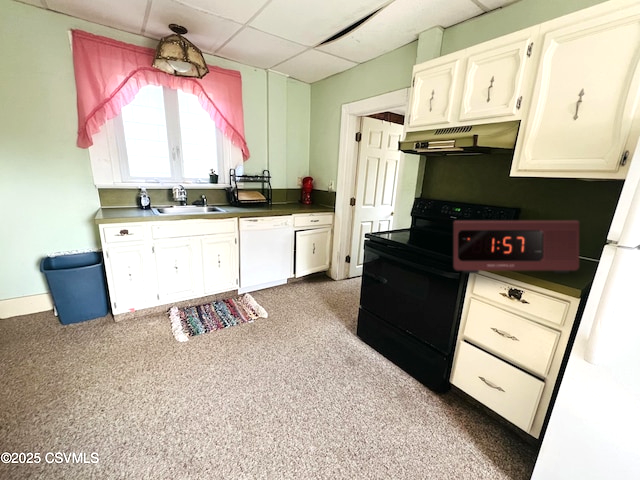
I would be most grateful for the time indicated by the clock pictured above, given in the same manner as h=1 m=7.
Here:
h=1 m=57
